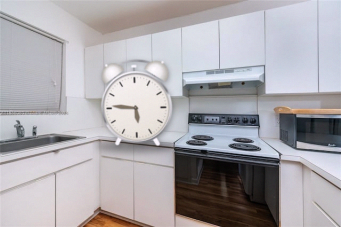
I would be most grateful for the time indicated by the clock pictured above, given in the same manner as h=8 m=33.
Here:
h=5 m=46
